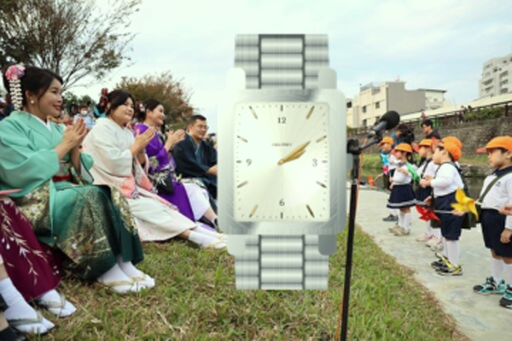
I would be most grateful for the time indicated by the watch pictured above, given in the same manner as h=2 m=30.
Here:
h=2 m=9
